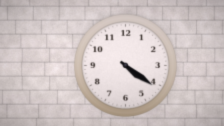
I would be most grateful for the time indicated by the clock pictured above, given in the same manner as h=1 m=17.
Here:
h=4 m=21
